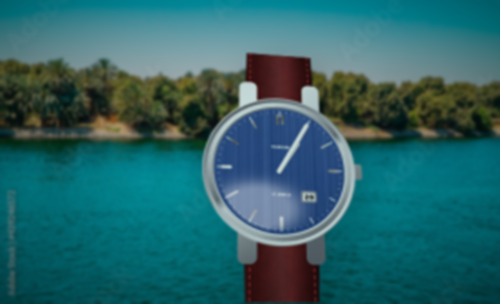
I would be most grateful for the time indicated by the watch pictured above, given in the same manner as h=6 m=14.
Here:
h=1 m=5
